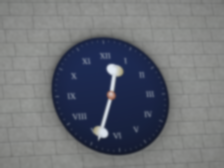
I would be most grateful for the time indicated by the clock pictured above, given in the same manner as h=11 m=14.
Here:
h=12 m=34
